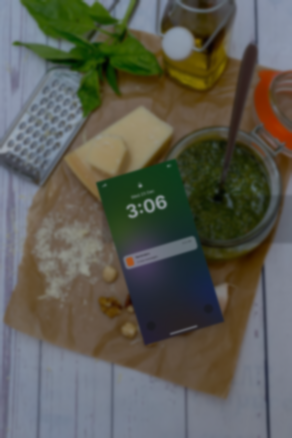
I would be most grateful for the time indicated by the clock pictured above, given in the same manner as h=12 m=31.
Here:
h=3 m=6
